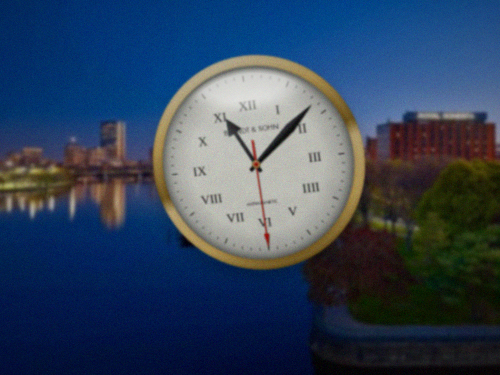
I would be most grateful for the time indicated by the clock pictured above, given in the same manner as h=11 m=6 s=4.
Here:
h=11 m=8 s=30
